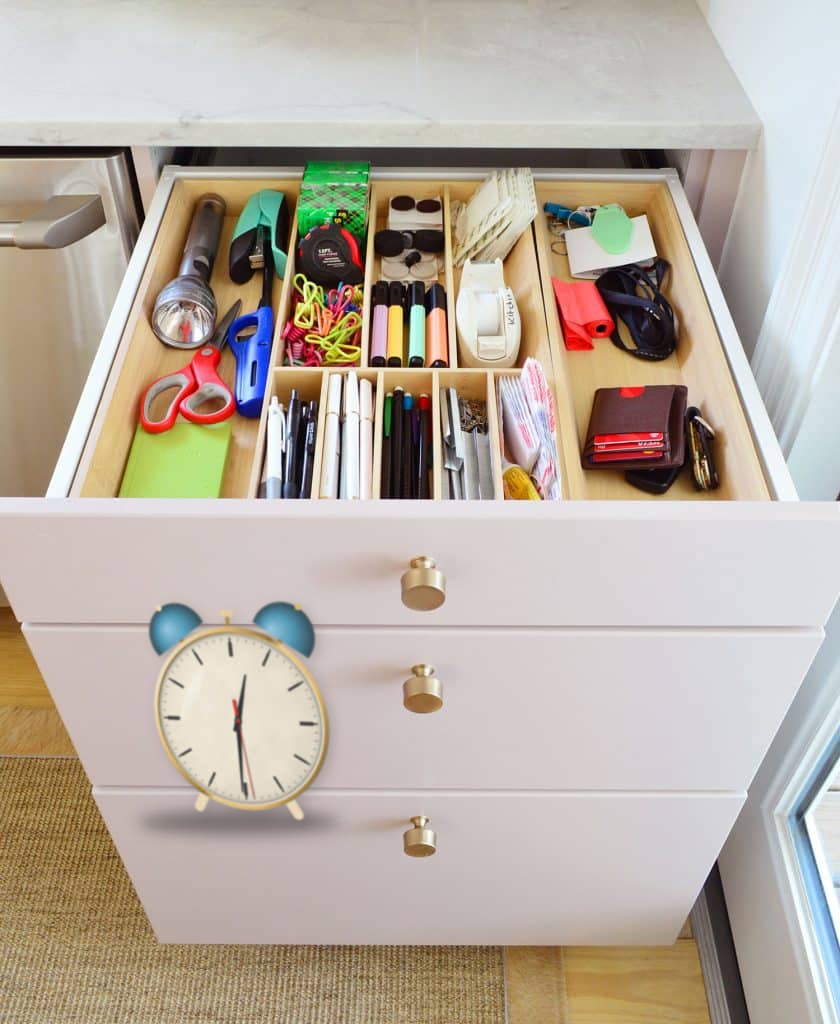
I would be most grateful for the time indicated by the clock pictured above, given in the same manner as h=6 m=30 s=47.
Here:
h=12 m=30 s=29
